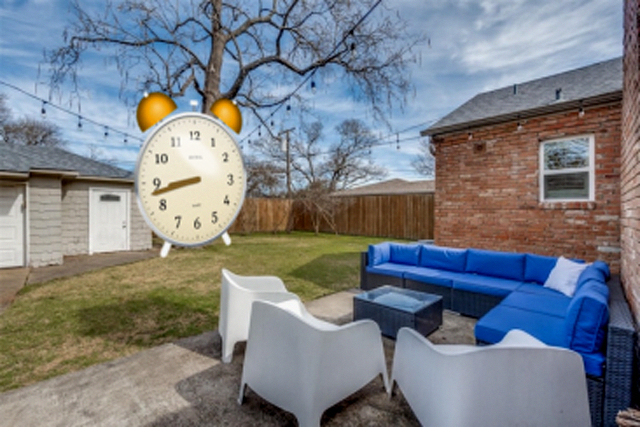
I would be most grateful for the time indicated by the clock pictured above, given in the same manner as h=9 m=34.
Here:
h=8 m=43
